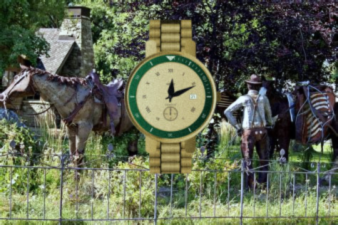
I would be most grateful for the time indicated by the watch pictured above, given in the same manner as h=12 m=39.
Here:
h=12 m=11
